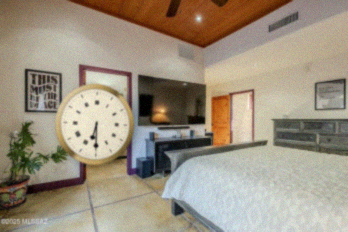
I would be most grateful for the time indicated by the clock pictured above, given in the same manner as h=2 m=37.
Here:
h=6 m=30
